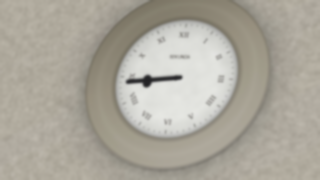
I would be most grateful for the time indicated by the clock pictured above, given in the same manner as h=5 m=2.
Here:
h=8 m=44
